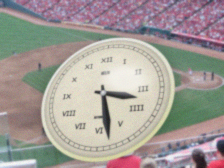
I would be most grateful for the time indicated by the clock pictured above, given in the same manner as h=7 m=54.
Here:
h=3 m=28
